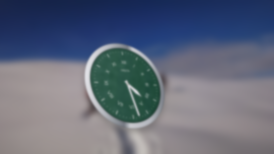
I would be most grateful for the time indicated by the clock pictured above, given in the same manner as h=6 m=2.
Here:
h=4 m=28
